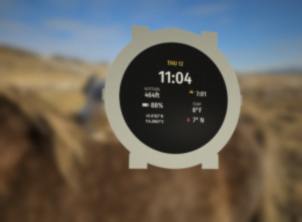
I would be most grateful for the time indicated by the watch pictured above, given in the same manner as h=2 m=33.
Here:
h=11 m=4
